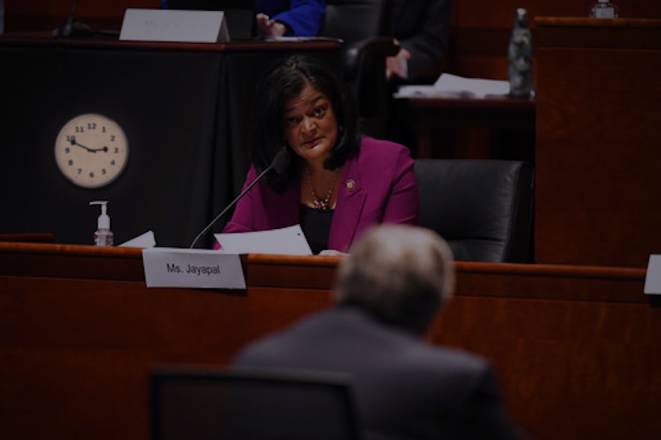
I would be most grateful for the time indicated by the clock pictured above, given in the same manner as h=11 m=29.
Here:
h=2 m=49
